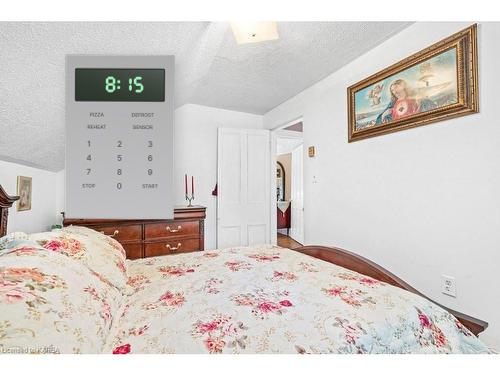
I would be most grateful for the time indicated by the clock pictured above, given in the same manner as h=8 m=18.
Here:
h=8 m=15
